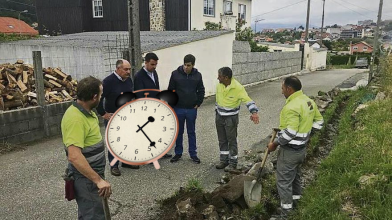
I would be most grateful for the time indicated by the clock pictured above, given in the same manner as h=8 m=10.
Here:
h=1 m=23
